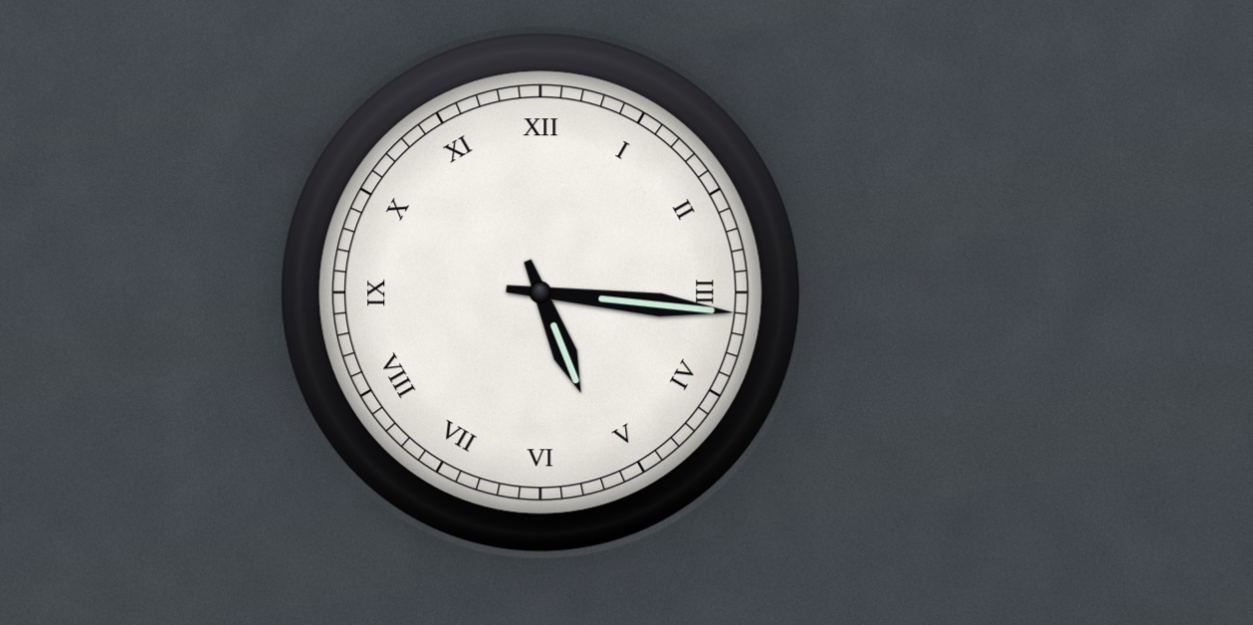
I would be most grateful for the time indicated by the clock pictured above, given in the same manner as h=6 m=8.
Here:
h=5 m=16
